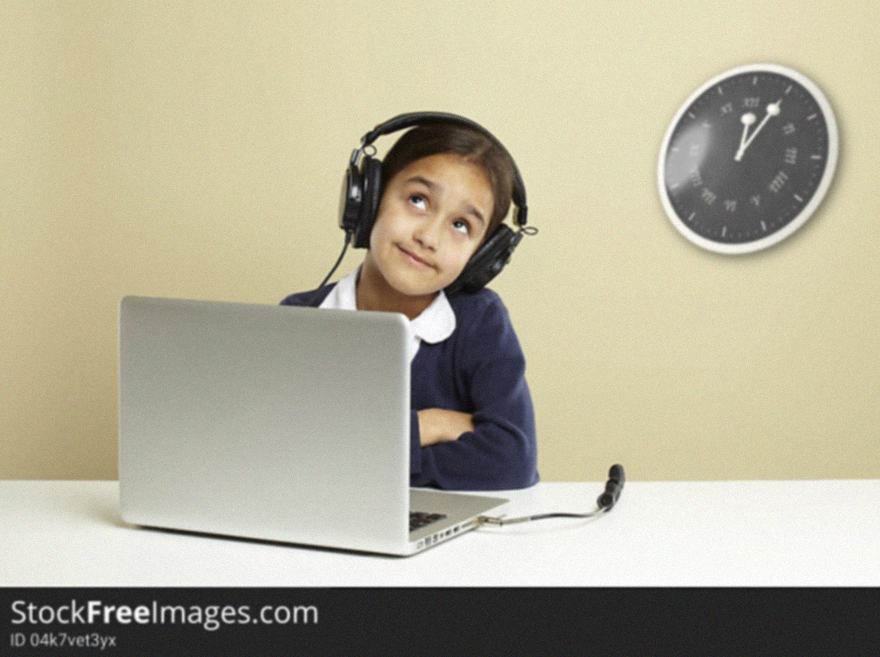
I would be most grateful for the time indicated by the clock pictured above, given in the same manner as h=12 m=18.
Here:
h=12 m=5
